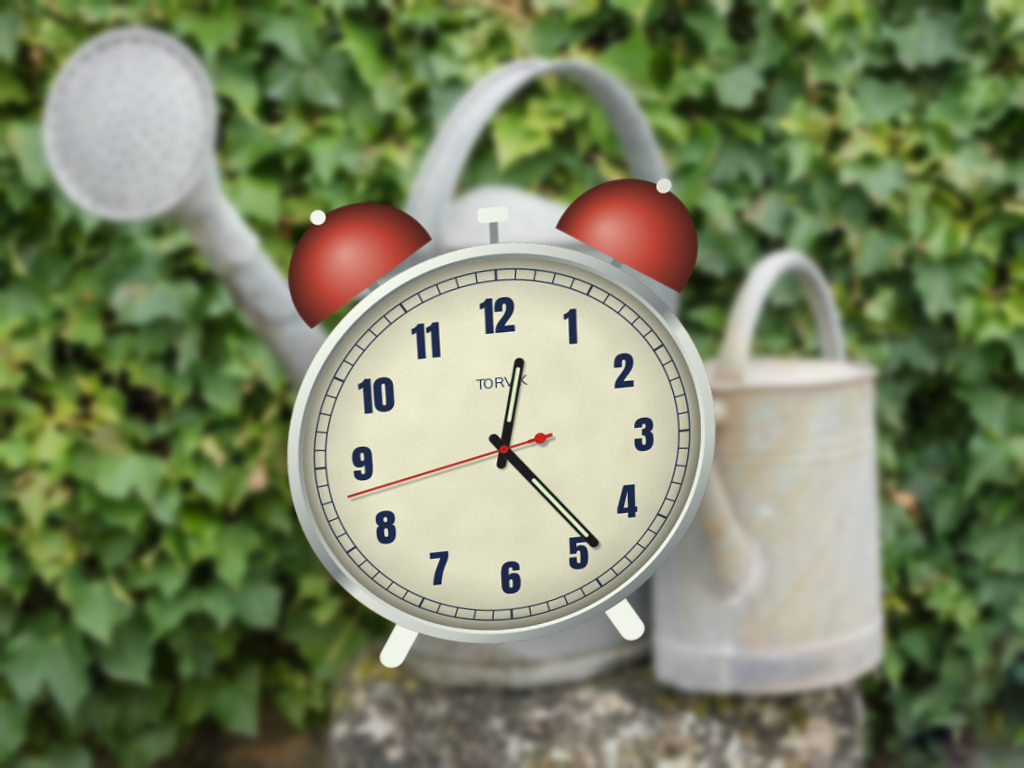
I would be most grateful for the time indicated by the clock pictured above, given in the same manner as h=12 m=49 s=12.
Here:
h=12 m=23 s=43
